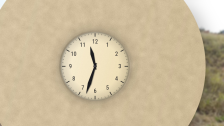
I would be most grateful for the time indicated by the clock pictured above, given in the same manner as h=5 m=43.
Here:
h=11 m=33
